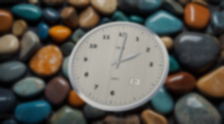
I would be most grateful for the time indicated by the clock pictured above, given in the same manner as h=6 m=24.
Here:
h=2 m=1
